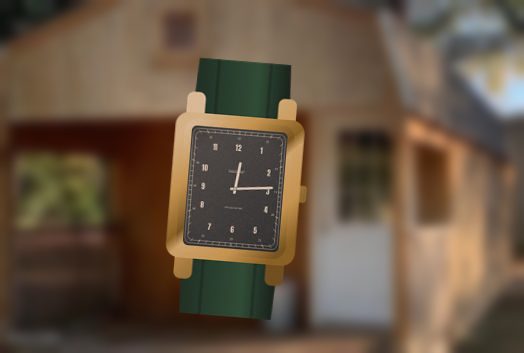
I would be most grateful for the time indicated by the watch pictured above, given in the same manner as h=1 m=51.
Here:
h=12 m=14
